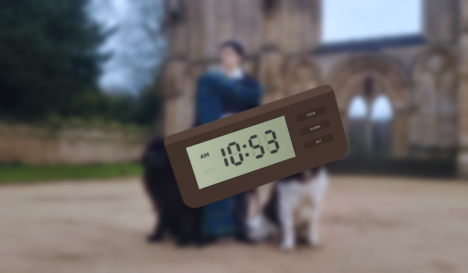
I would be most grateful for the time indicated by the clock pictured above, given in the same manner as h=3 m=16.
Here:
h=10 m=53
